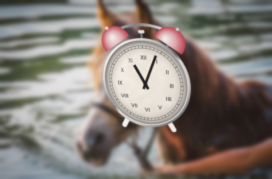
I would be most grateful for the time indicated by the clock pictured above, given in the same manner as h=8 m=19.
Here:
h=11 m=4
